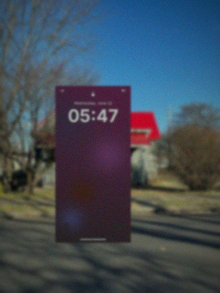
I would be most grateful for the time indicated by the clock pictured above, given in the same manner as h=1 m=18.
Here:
h=5 m=47
